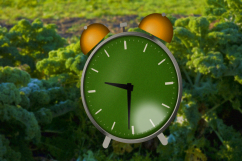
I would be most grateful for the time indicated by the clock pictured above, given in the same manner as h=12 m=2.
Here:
h=9 m=31
